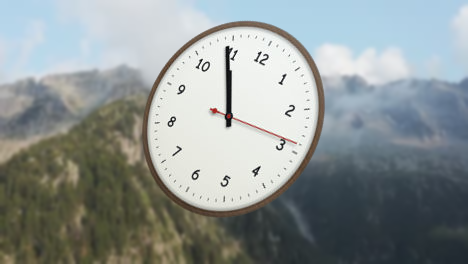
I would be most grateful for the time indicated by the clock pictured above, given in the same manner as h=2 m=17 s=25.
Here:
h=10 m=54 s=14
